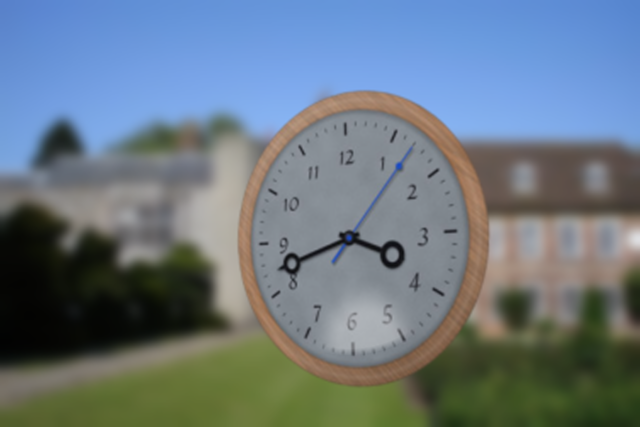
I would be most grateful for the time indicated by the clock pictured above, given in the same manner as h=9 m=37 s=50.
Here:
h=3 m=42 s=7
